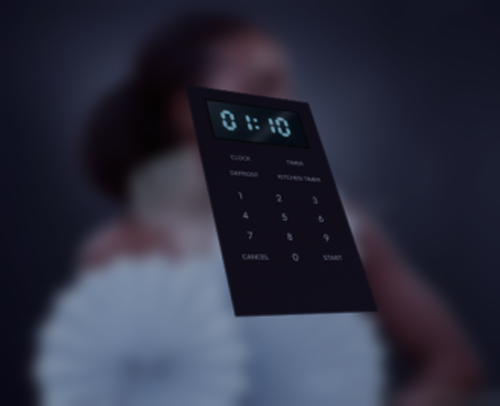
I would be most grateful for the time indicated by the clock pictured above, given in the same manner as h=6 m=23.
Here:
h=1 m=10
